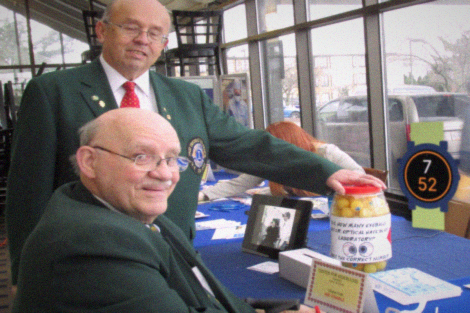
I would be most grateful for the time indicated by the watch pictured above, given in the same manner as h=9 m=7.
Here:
h=7 m=52
